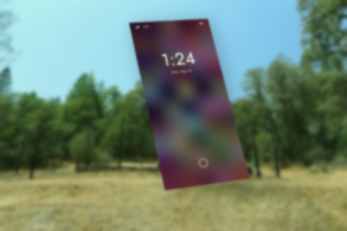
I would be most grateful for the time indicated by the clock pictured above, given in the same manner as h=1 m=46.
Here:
h=1 m=24
